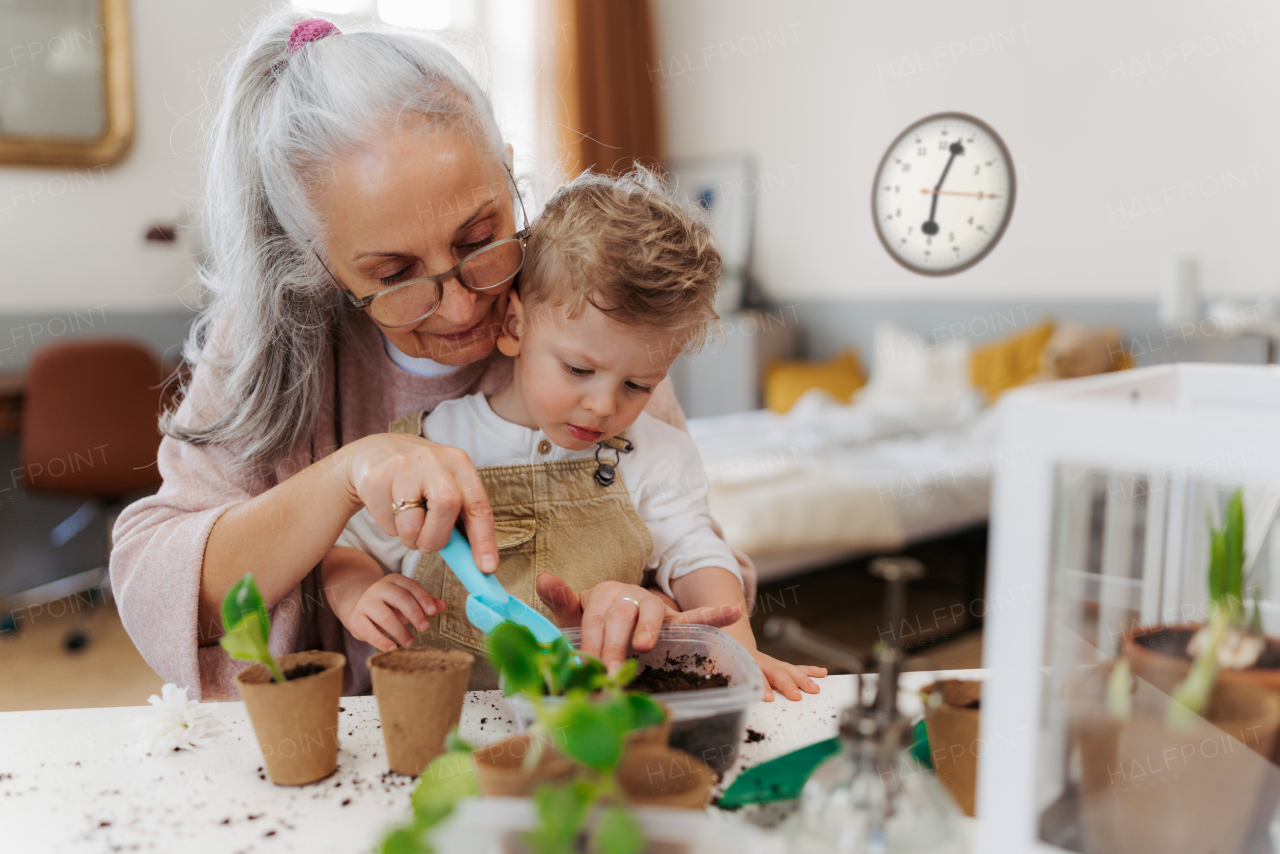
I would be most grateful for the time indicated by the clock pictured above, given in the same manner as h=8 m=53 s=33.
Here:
h=6 m=3 s=15
